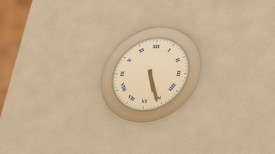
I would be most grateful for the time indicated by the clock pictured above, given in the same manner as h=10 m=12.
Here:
h=5 m=26
